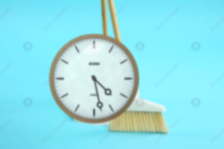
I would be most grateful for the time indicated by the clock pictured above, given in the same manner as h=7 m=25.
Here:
h=4 m=28
